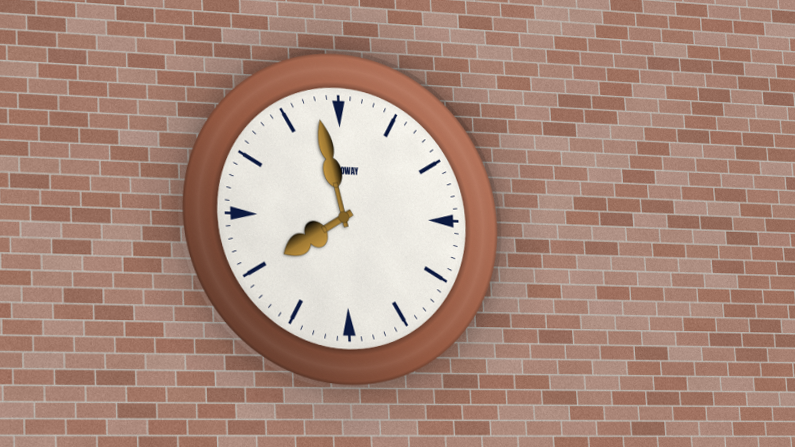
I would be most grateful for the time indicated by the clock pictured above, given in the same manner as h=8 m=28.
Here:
h=7 m=58
